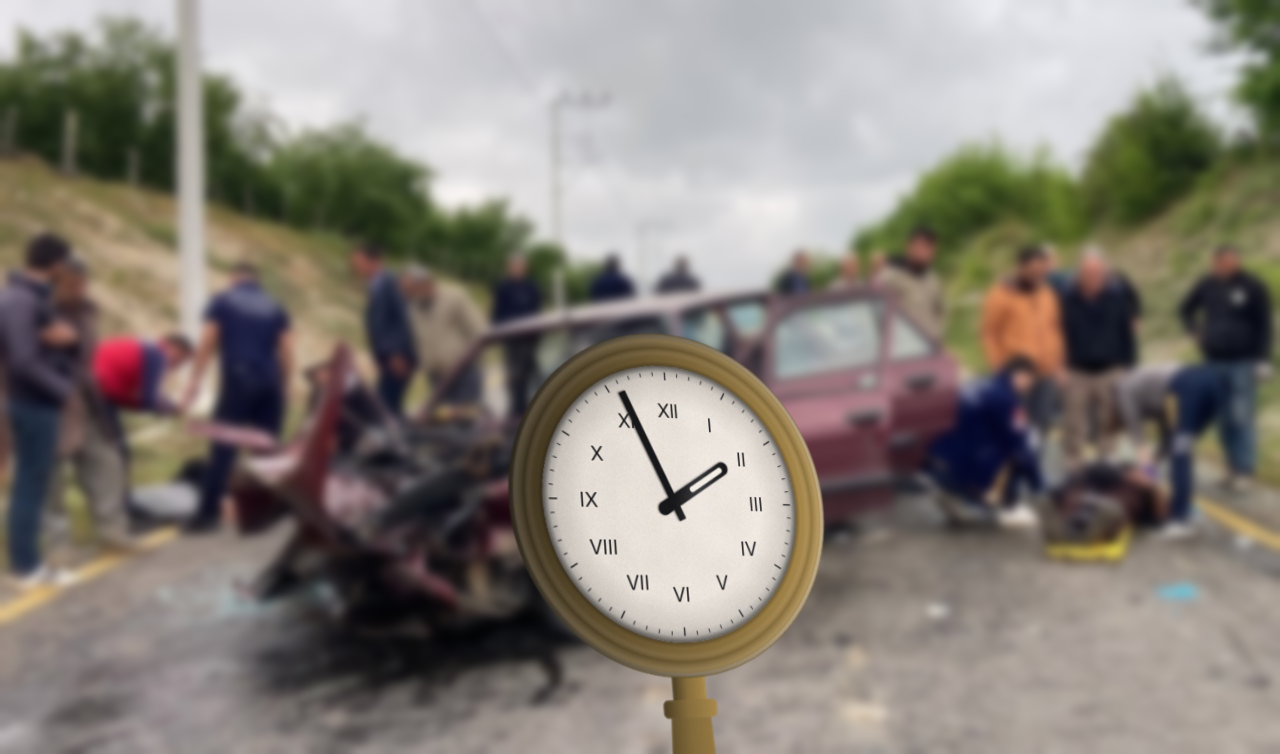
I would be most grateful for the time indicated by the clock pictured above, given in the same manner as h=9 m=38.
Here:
h=1 m=56
